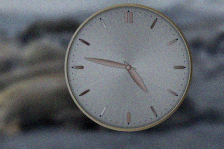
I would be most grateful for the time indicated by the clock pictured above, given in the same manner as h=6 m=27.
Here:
h=4 m=47
